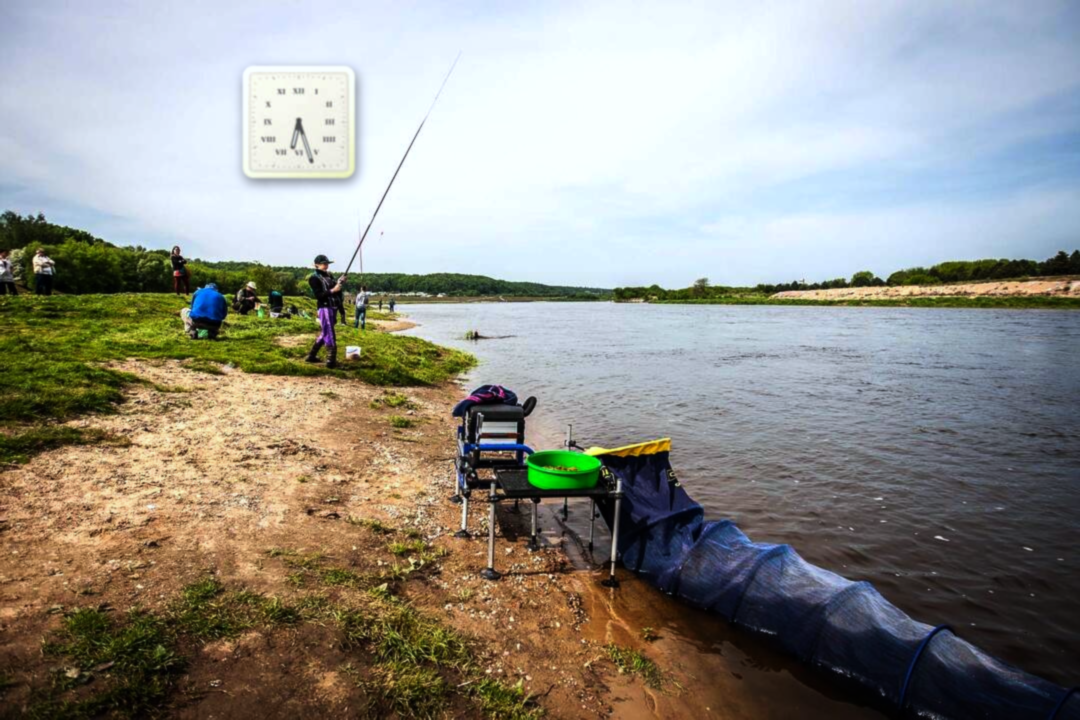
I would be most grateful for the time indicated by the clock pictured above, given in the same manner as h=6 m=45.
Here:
h=6 m=27
